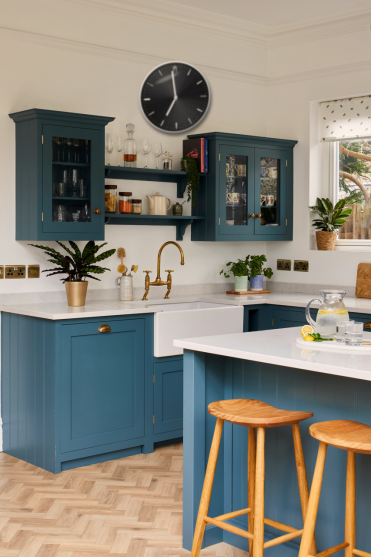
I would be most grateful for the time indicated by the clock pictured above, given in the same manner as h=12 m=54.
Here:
h=6 m=59
